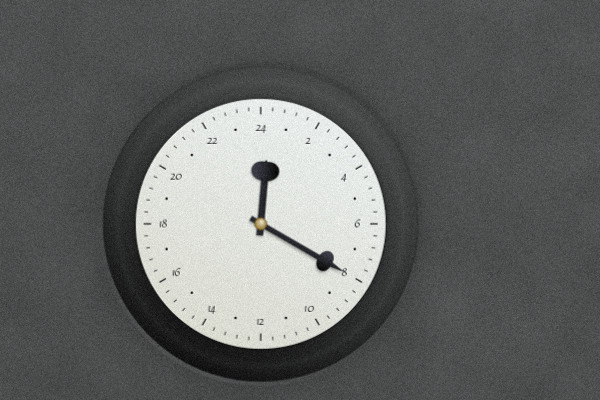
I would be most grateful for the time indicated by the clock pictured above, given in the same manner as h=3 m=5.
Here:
h=0 m=20
